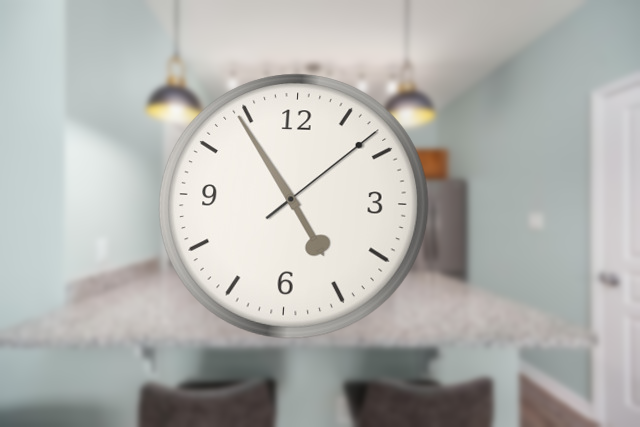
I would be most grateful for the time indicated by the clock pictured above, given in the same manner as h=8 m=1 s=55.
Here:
h=4 m=54 s=8
